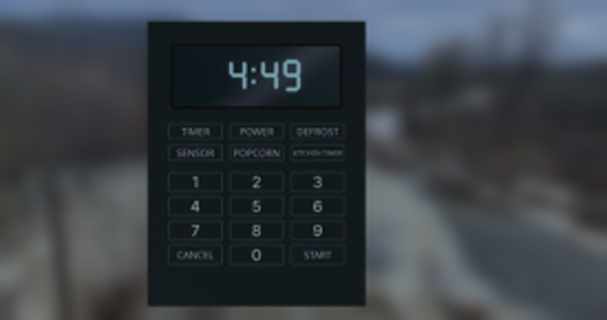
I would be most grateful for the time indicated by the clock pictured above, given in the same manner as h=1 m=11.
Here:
h=4 m=49
